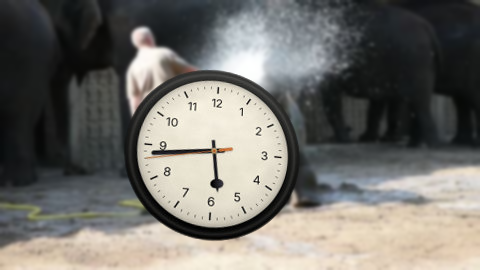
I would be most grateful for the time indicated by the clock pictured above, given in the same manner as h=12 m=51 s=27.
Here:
h=5 m=43 s=43
